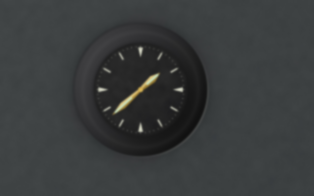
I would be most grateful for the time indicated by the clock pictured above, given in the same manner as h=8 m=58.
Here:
h=1 m=38
